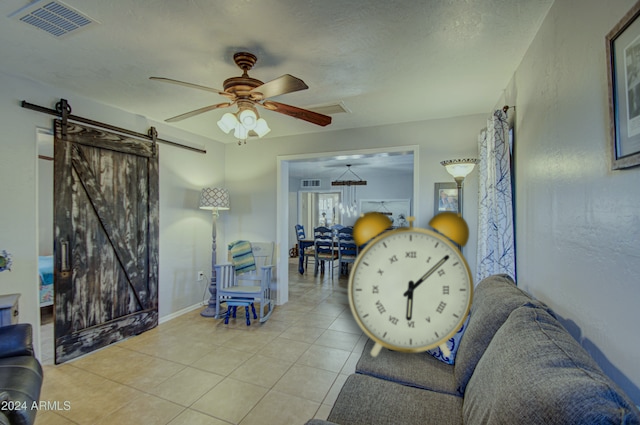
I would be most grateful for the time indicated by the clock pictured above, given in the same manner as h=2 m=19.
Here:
h=6 m=8
